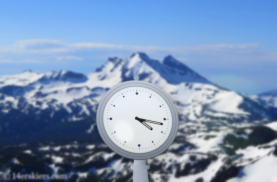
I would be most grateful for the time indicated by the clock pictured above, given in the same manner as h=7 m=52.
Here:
h=4 m=17
